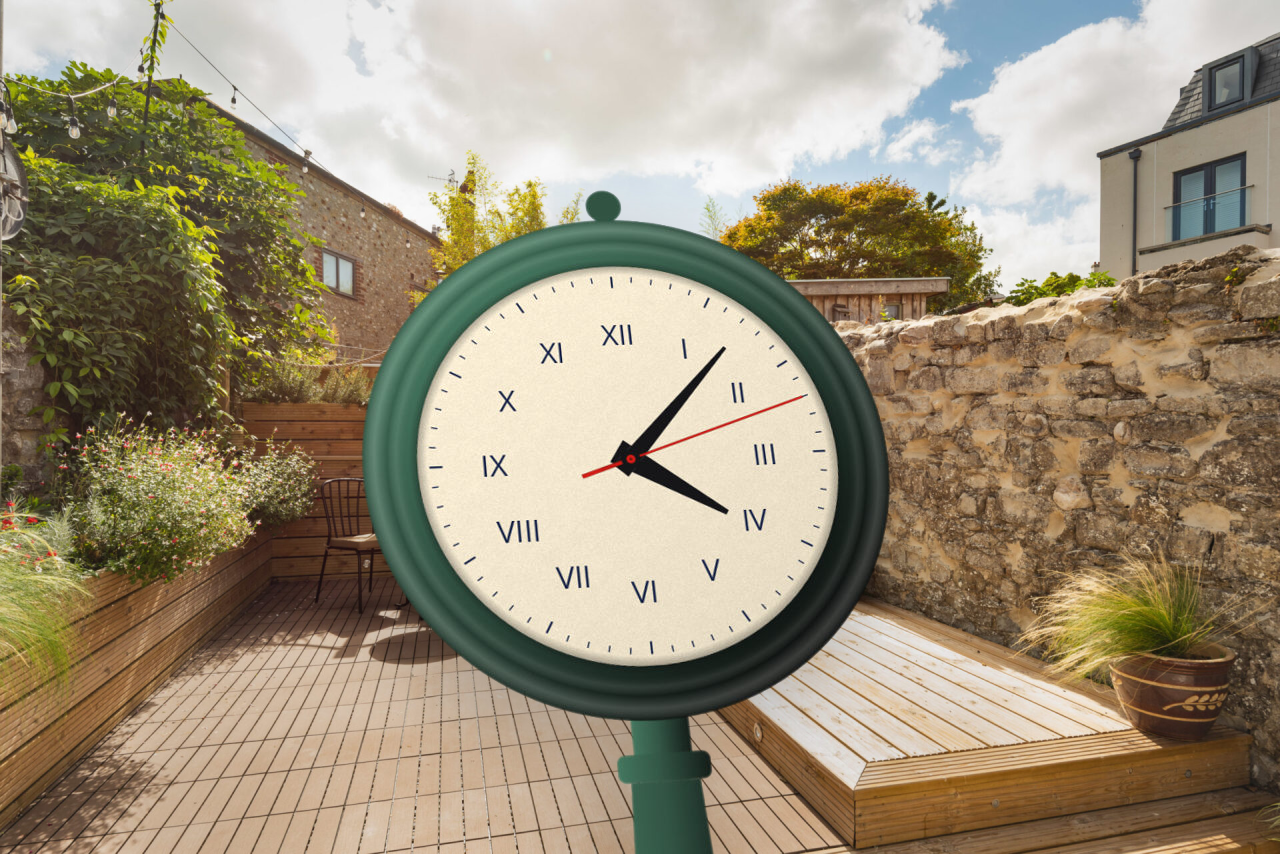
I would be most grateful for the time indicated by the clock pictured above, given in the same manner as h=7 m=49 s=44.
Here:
h=4 m=7 s=12
